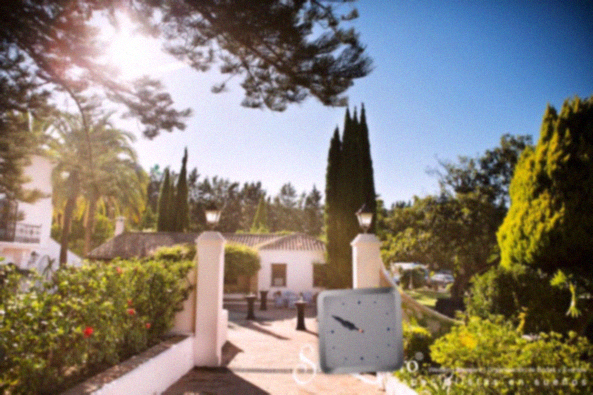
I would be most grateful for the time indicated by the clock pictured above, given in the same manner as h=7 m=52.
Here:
h=9 m=50
